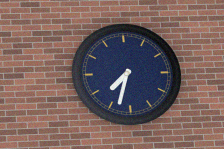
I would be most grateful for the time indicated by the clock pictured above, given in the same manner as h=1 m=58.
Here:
h=7 m=33
